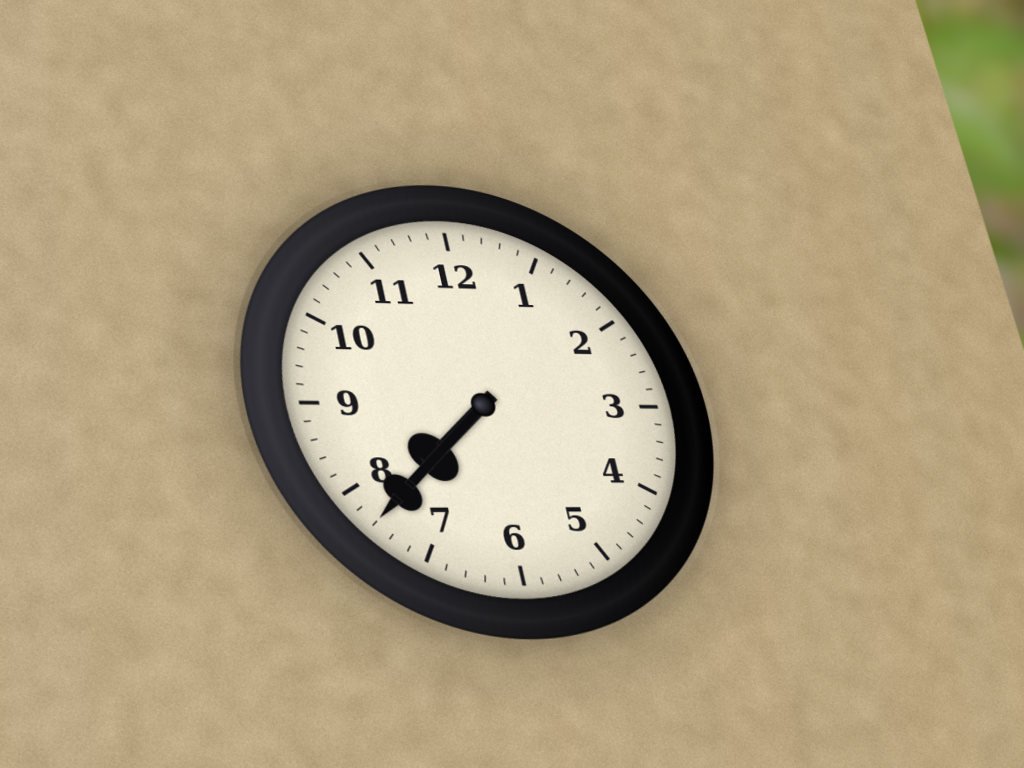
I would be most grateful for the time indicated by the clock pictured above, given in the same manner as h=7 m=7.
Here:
h=7 m=38
